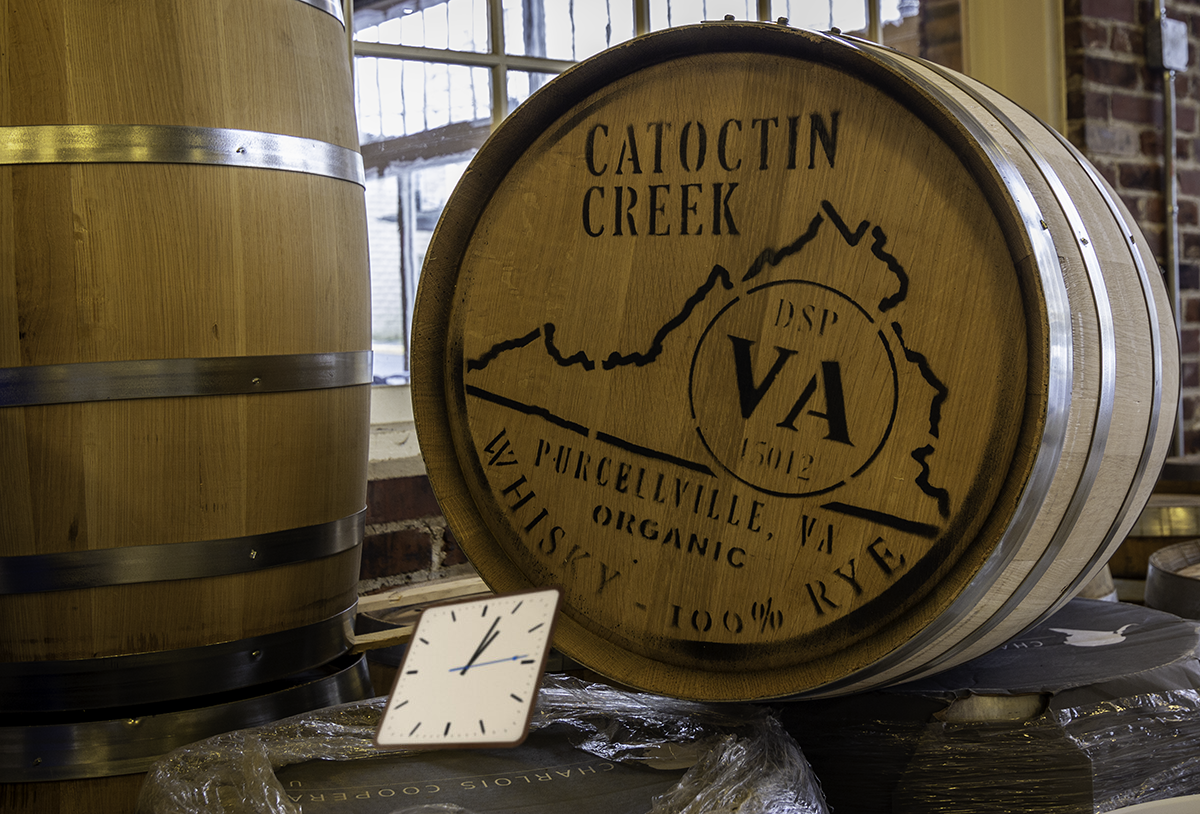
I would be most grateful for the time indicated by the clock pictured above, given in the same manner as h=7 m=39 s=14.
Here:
h=1 m=3 s=14
